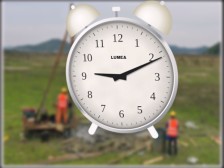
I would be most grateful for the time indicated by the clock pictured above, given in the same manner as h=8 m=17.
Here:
h=9 m=11
